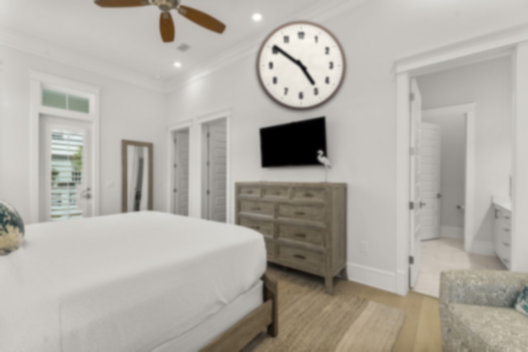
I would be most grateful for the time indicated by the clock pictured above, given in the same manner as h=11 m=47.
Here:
h=4 m=51
